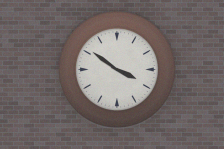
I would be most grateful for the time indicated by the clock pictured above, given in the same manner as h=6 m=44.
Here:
h=3 m=51
